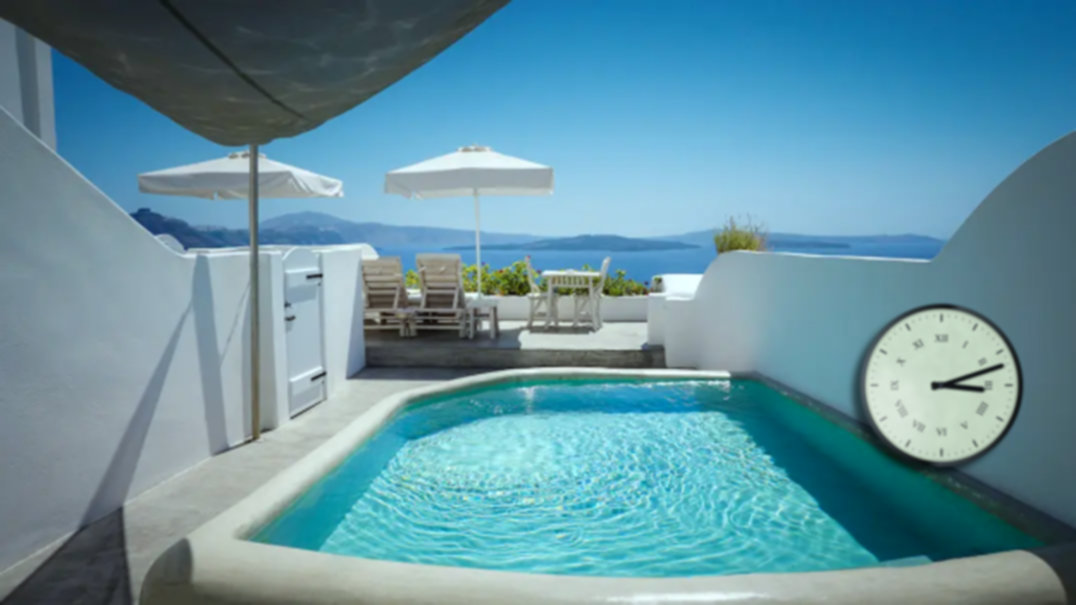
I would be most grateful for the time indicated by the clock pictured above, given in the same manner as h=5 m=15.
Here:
h=3 m=12
